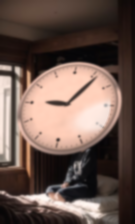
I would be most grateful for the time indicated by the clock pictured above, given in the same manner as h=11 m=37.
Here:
h=9 m=6
